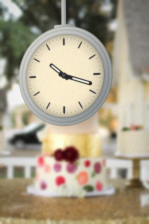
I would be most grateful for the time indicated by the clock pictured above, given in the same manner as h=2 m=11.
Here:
h=10 m=18
